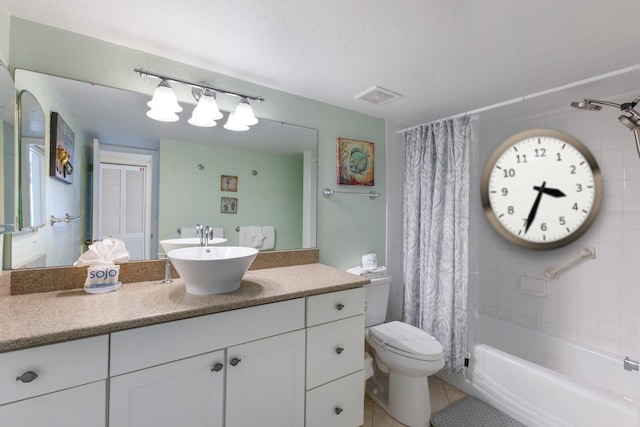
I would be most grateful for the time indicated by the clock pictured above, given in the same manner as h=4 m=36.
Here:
h=3 m=34
